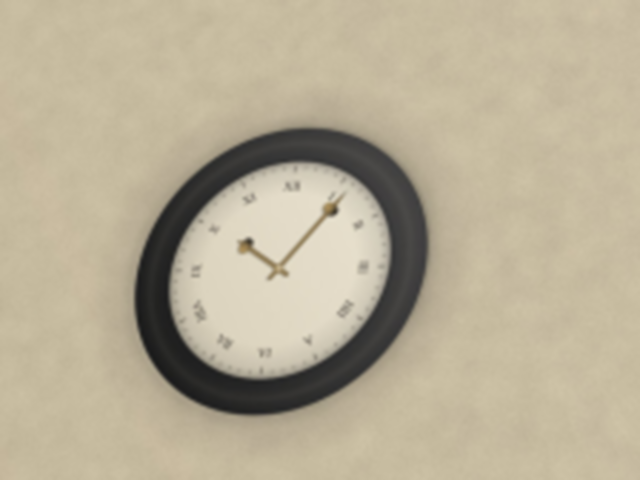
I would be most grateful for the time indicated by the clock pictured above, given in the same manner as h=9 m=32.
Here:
h=10 m=6
